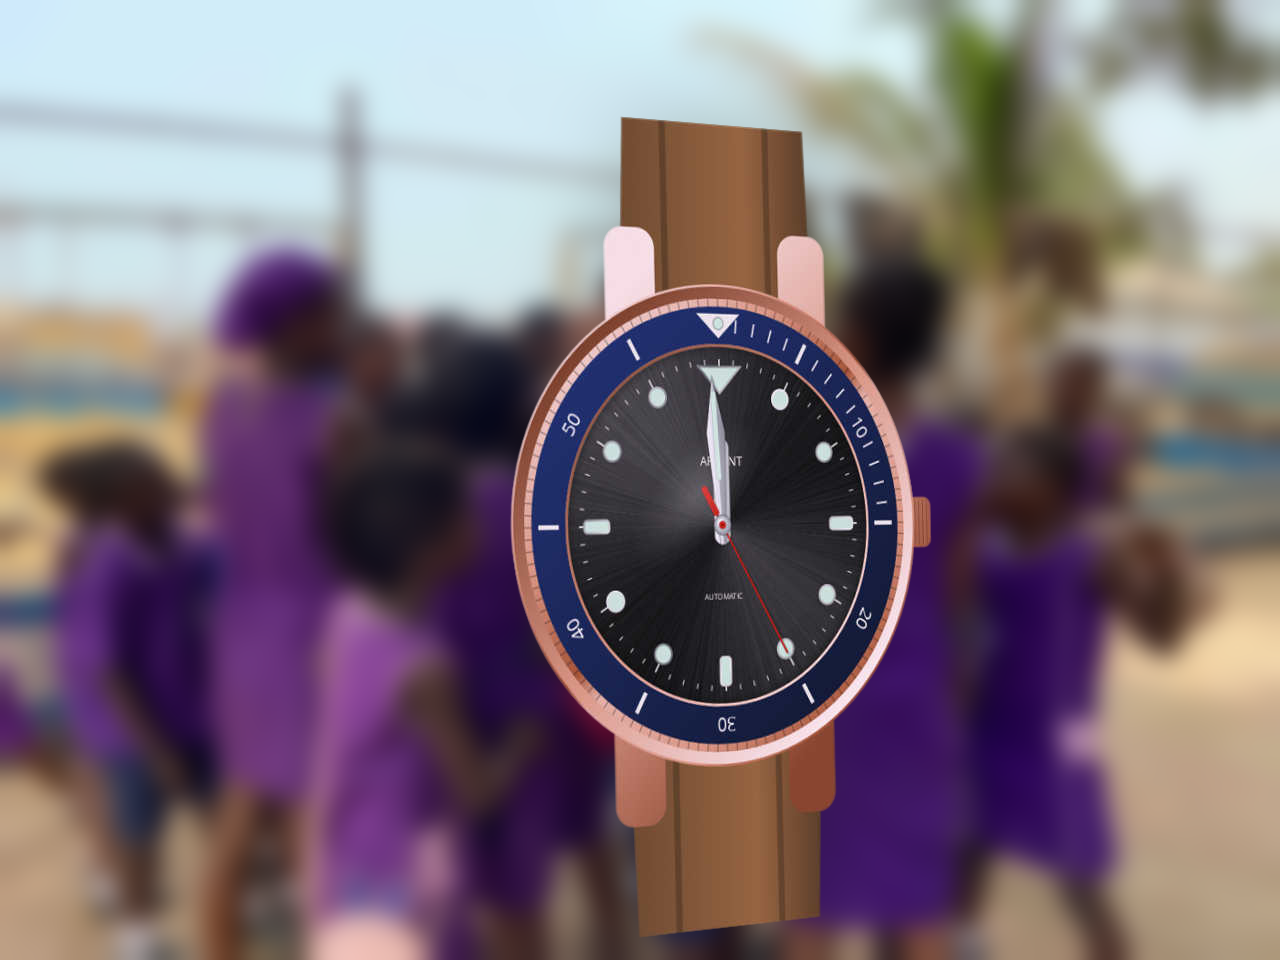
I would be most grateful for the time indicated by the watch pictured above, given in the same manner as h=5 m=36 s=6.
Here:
h=11 m=59 s=25
